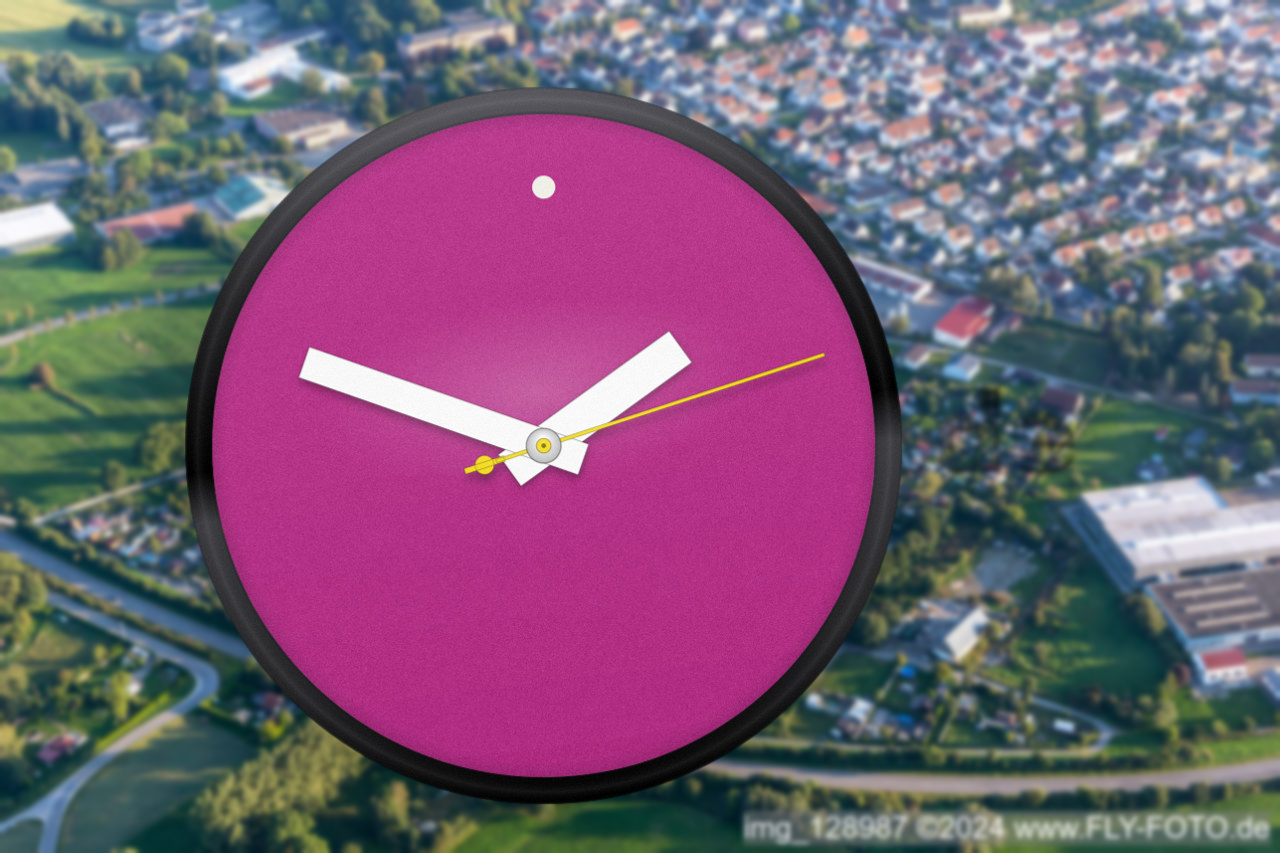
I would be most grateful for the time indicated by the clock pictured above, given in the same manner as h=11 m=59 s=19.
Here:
h=1 m=48 s=12
